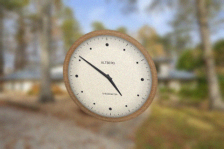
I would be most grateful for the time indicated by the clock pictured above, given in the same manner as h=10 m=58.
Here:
h=4 m=51
